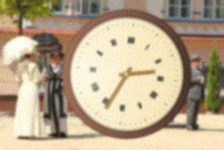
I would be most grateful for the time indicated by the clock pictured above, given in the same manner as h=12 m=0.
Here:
h=2 m=34
